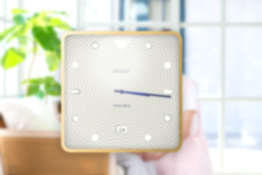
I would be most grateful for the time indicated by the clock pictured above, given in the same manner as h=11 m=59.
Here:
h=3 m=16
